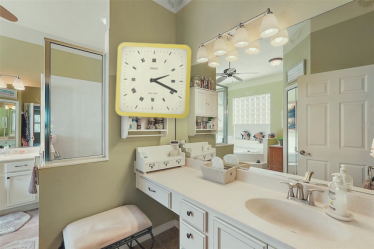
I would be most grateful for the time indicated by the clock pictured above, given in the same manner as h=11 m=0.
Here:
h=2 m=19
